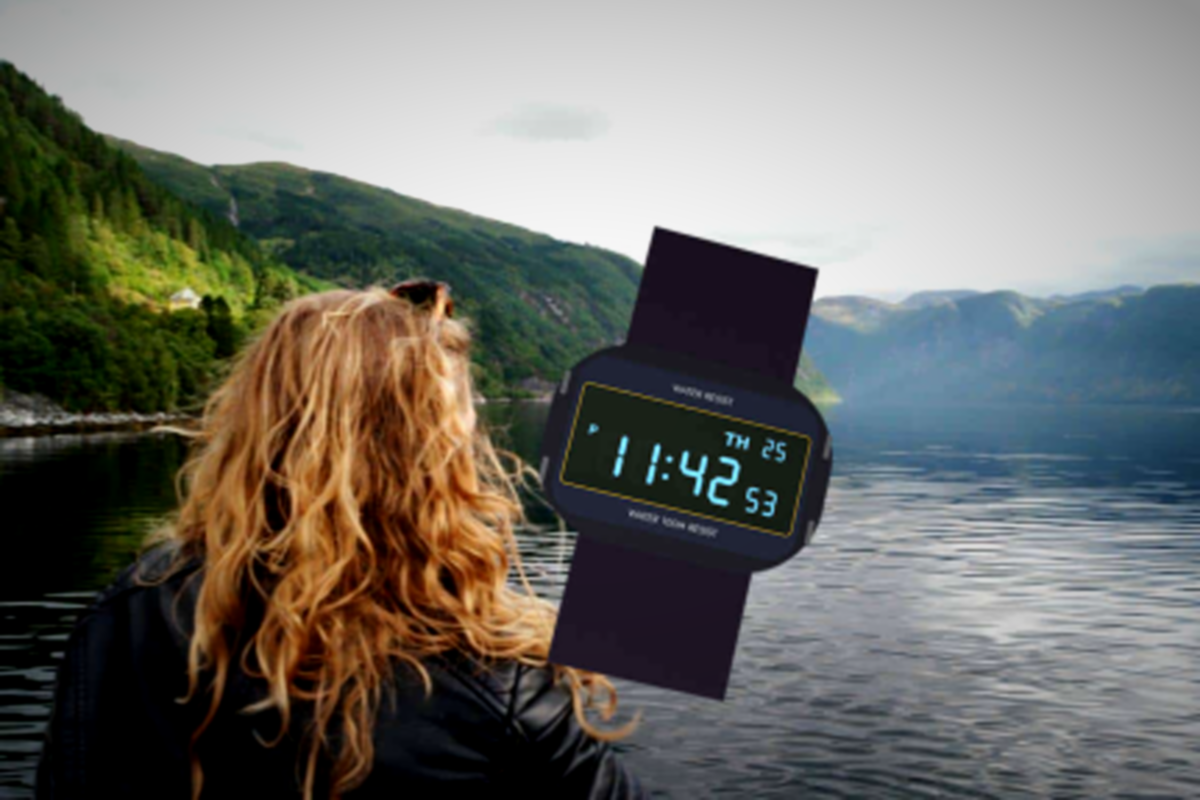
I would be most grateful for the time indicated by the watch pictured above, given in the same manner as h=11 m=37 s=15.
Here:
h=11 m=42 s=53
